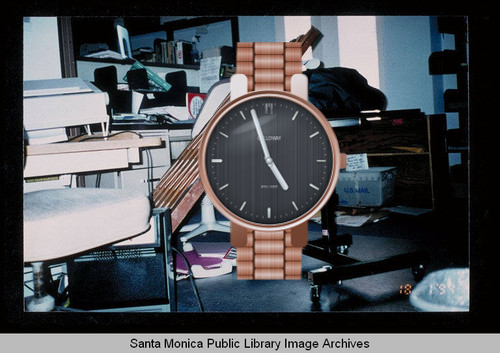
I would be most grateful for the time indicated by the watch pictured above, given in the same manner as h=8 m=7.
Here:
h=4 m=57
